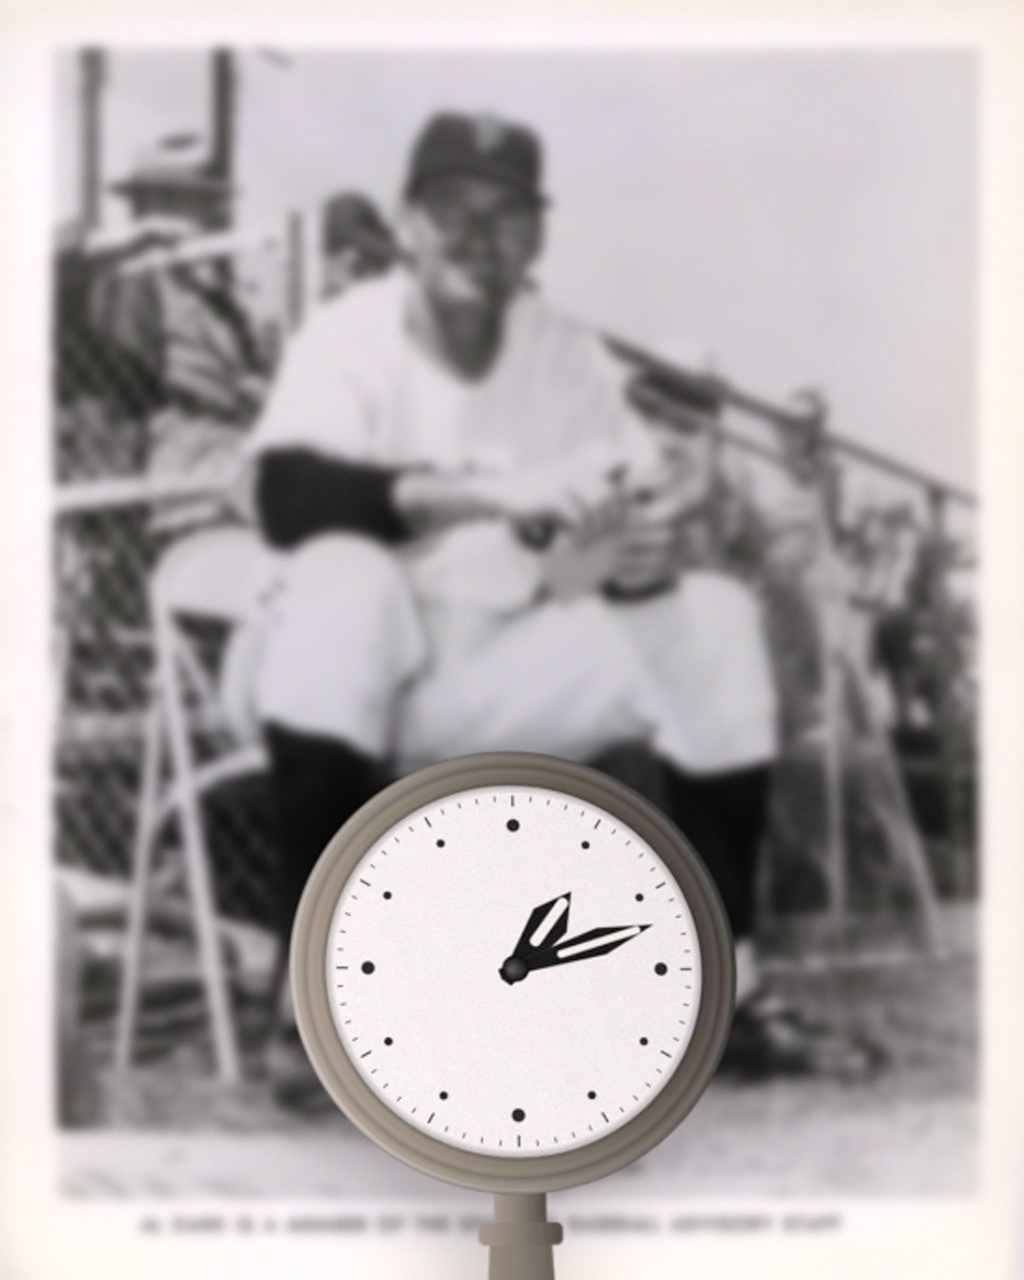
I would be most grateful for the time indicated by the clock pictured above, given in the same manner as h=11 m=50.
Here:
h=1 m=12
